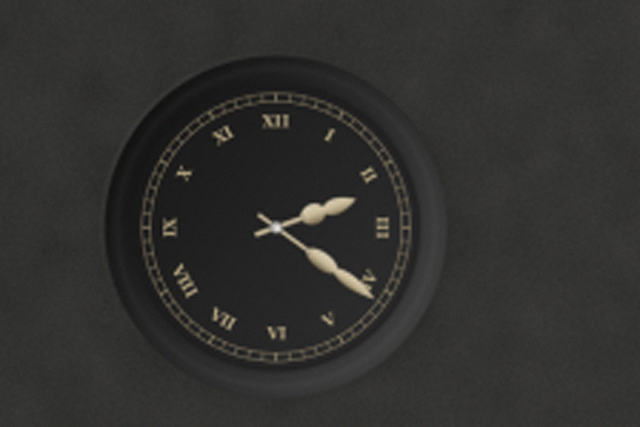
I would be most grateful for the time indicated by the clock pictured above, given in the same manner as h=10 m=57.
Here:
h=2 m=21
